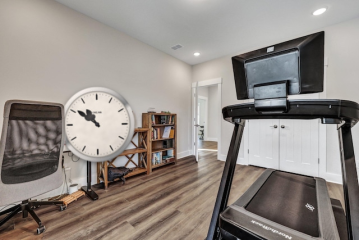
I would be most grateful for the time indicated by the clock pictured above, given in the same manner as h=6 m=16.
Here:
h=10 m=51
